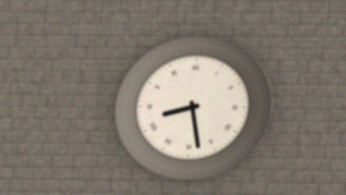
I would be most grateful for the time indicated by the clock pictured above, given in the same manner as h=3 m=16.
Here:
h=8 m=28
